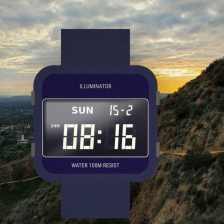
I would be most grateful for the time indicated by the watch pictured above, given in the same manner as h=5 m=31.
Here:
h=8 m=16
